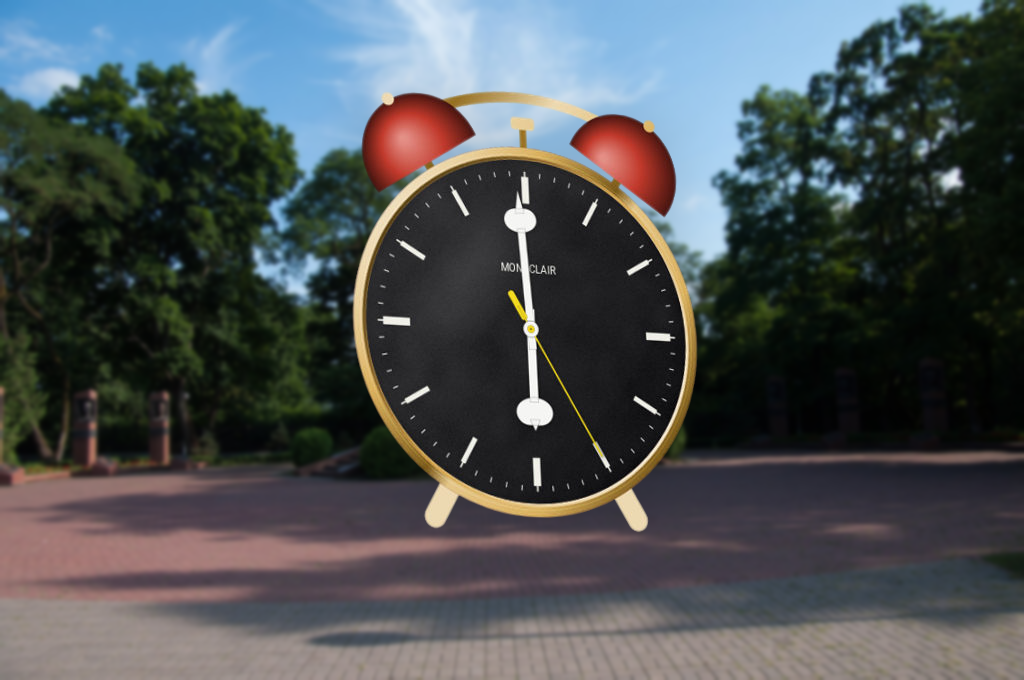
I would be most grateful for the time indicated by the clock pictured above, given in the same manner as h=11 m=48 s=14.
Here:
h=5 m=59 s=25
